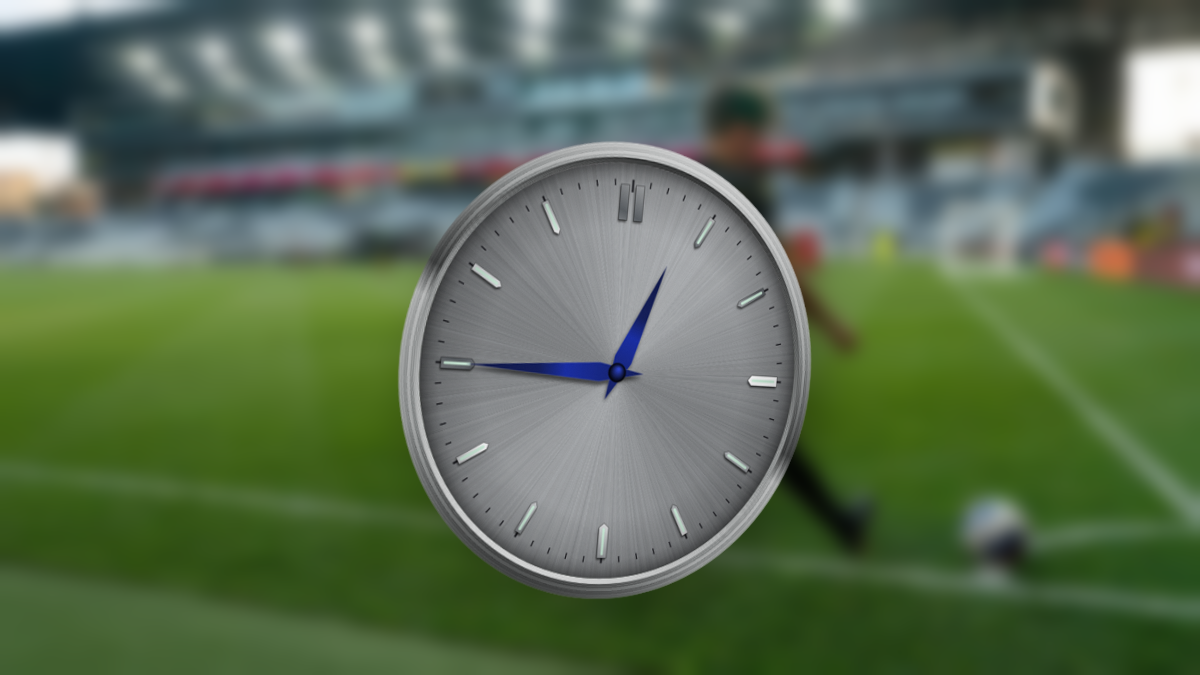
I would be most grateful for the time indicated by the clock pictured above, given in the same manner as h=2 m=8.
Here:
h=12 m=45
